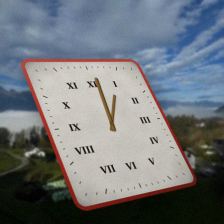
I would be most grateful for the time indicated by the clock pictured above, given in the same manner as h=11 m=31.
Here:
h=1 m=1
